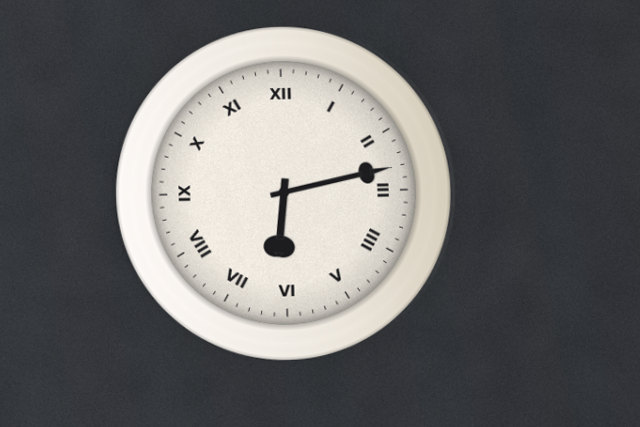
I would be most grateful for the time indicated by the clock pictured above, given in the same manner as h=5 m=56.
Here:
h=6 m=13
